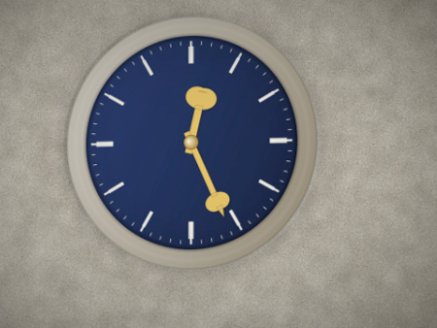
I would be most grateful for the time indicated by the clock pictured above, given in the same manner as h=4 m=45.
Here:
h=12 m=26
